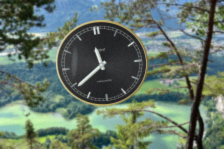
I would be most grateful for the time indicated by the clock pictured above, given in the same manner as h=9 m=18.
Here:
h=11 m=39
